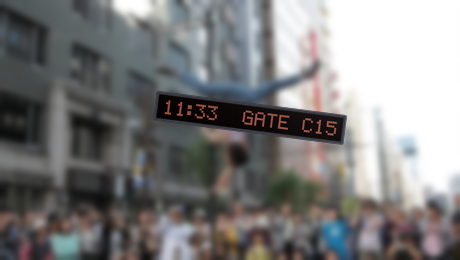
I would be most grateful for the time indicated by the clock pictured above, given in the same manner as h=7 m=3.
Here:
h=11 m=33
